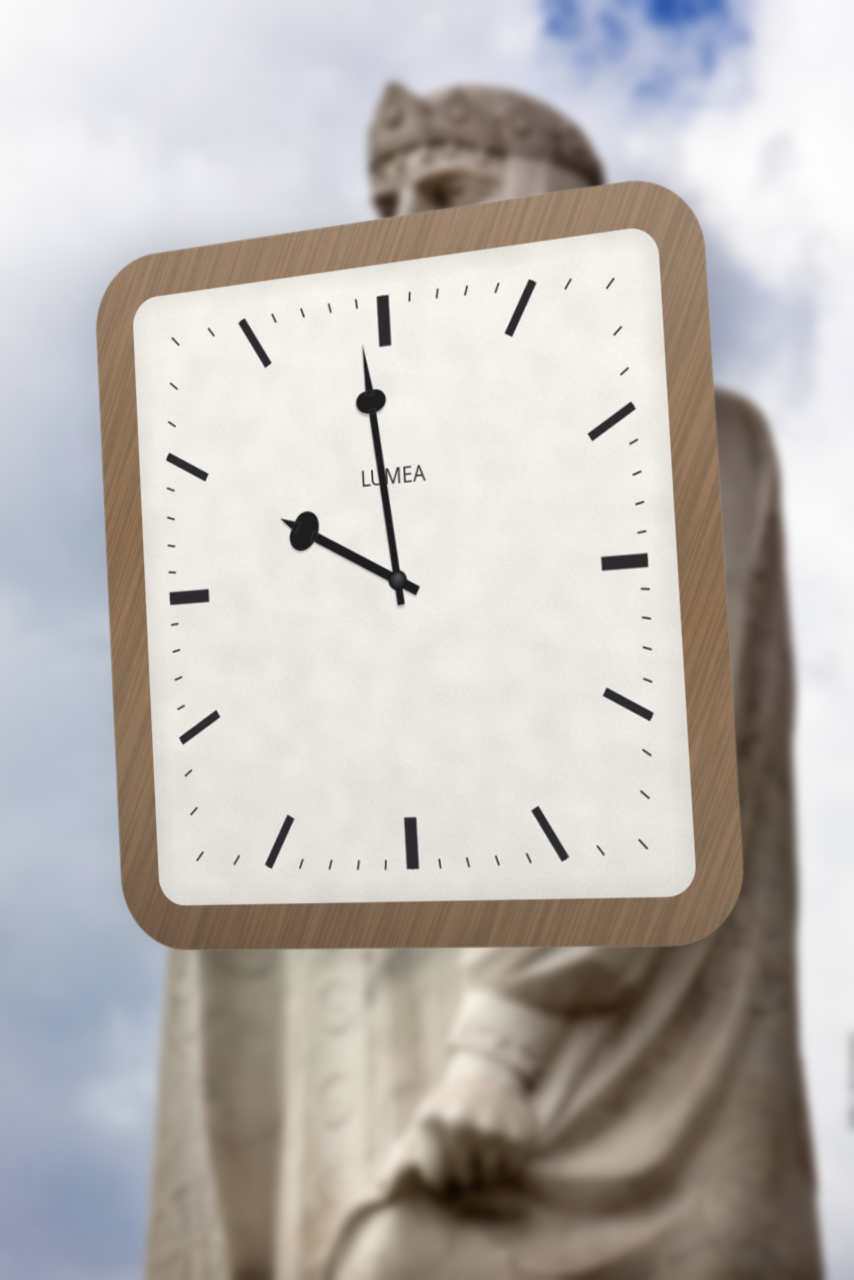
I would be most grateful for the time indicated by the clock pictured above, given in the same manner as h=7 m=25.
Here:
h=9 m=59
